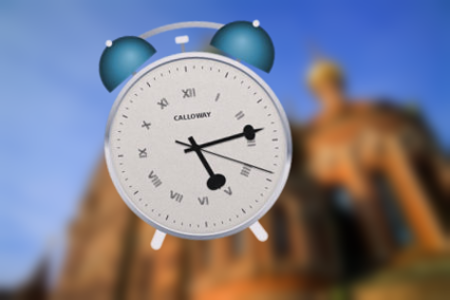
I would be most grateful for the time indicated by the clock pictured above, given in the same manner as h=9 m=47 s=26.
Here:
h=5 m=13 s=19
